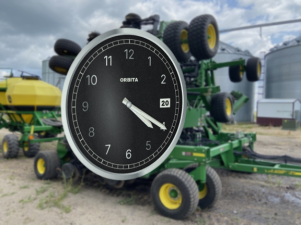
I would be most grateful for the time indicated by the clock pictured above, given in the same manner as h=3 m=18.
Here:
h=4 m=20
